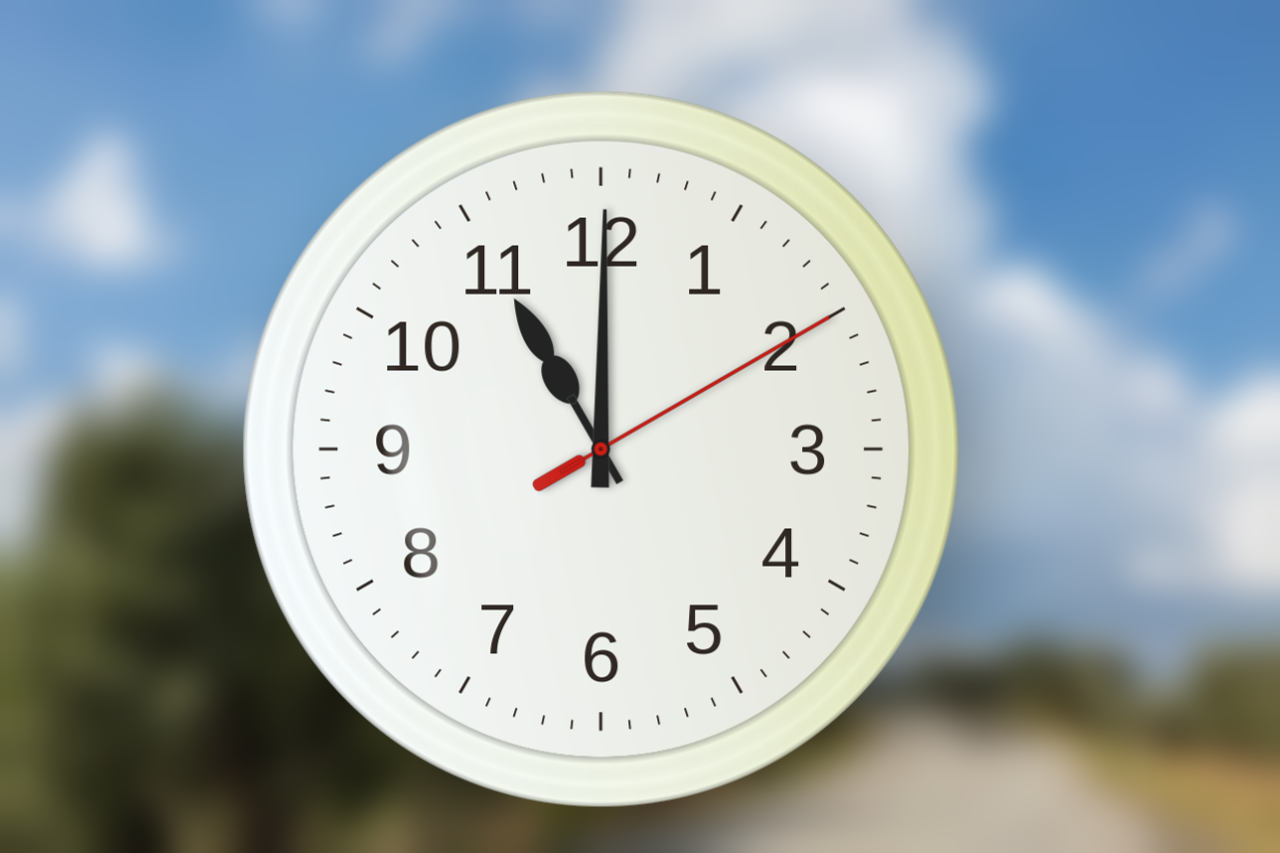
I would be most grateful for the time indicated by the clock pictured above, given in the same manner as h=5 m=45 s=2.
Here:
h=11 m=0 s=10
